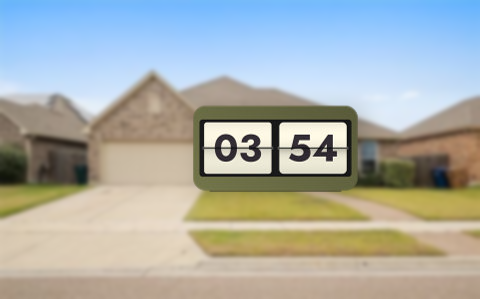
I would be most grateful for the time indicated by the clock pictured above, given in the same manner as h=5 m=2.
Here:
h=3 m=54
